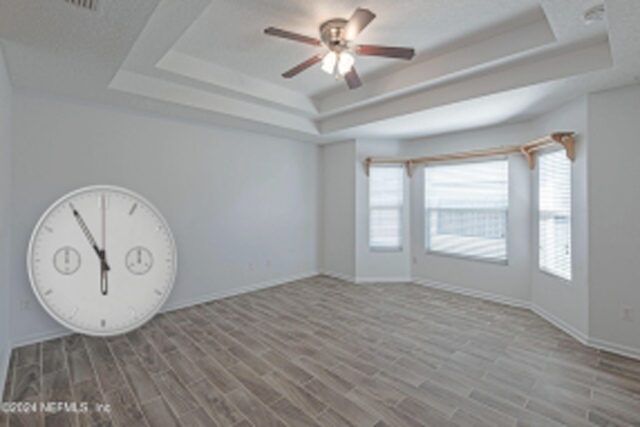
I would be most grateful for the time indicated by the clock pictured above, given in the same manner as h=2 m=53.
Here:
h=5 m=55
